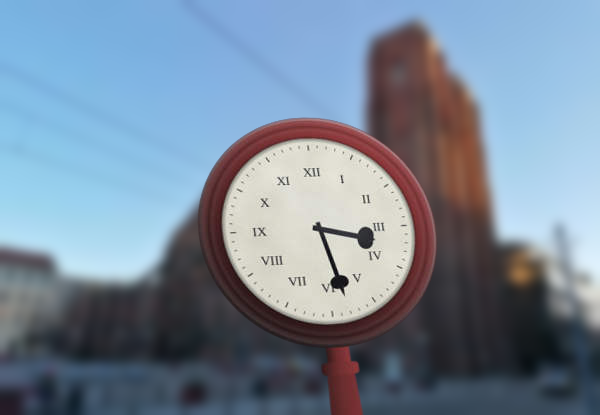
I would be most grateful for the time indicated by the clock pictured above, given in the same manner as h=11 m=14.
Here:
h=3 m=28
